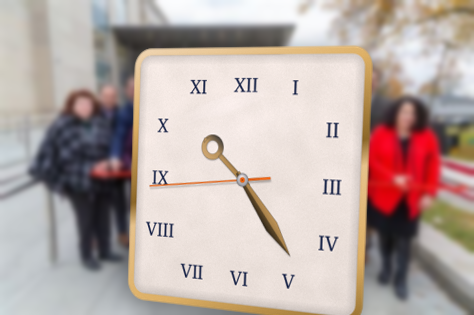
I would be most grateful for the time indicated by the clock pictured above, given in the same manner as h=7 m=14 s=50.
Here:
h=10 m=23 s=44
